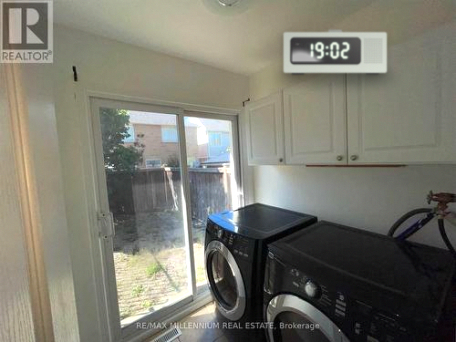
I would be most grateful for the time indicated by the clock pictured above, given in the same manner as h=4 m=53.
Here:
h=19 m=2
